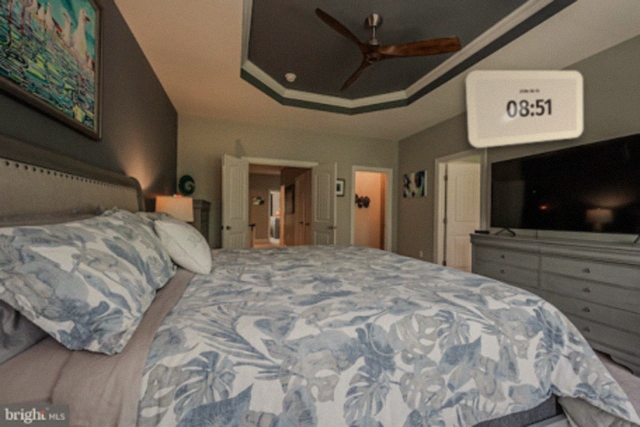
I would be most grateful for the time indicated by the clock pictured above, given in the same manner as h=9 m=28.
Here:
h=8 m=51
